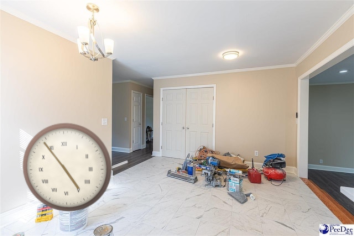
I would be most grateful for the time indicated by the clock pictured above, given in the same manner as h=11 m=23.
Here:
h=4 m=54
